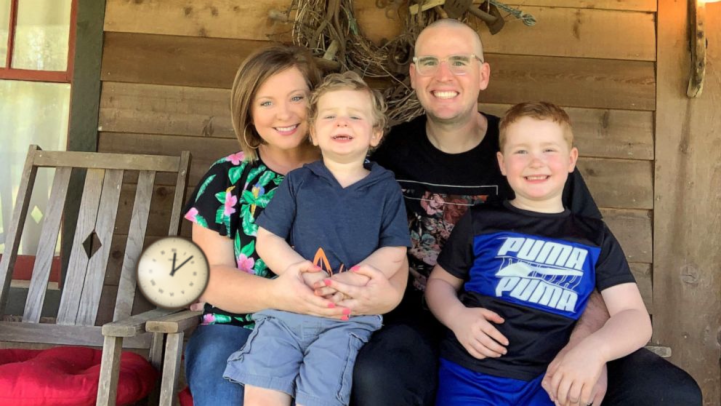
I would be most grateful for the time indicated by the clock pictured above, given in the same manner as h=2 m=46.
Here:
h=12 m=8
